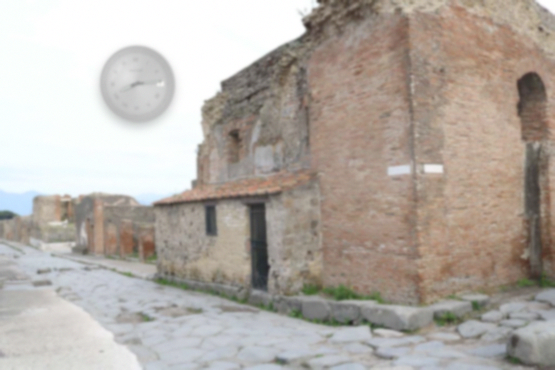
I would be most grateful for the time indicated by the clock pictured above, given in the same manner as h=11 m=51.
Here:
h=8 m=14
